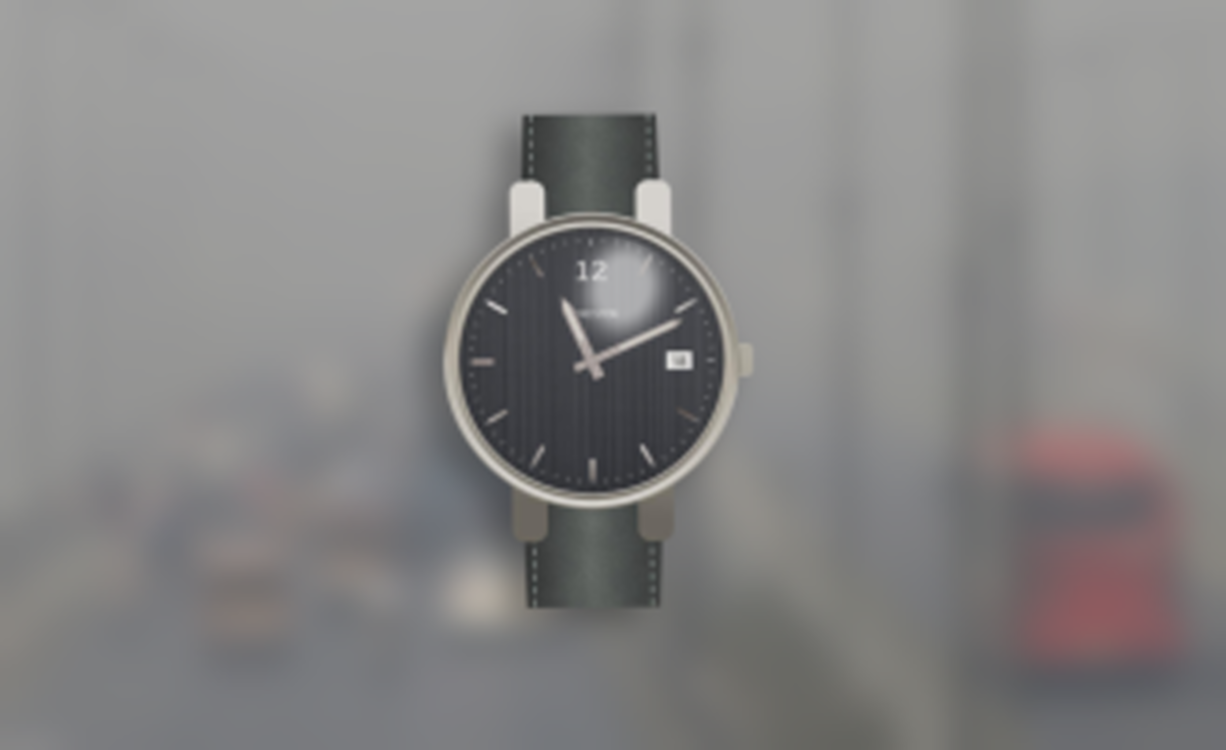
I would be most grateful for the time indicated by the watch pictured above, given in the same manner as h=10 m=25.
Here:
h=11 m=11
